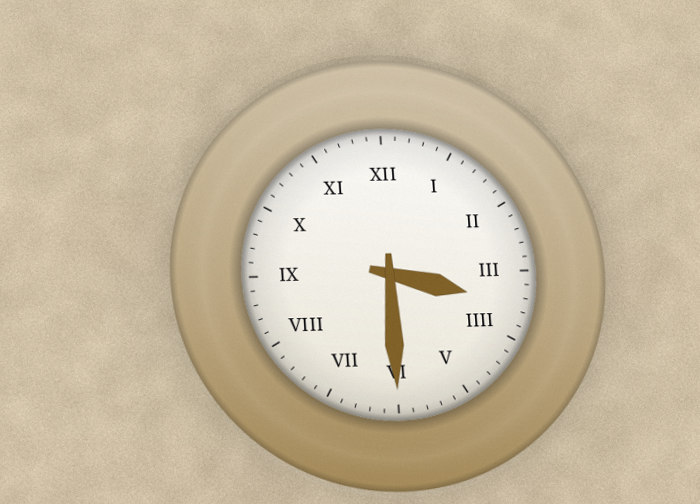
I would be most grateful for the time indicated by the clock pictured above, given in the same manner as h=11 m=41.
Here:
h=3 m=30
